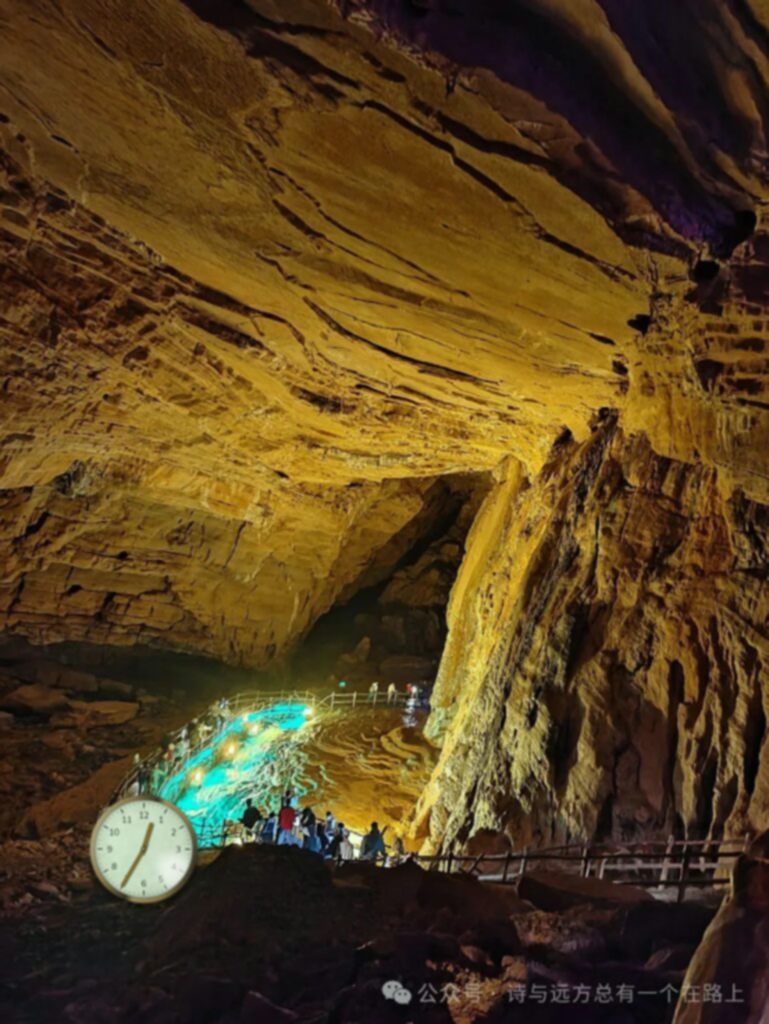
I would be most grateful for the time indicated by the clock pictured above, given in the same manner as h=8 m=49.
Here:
h=12 m=35
